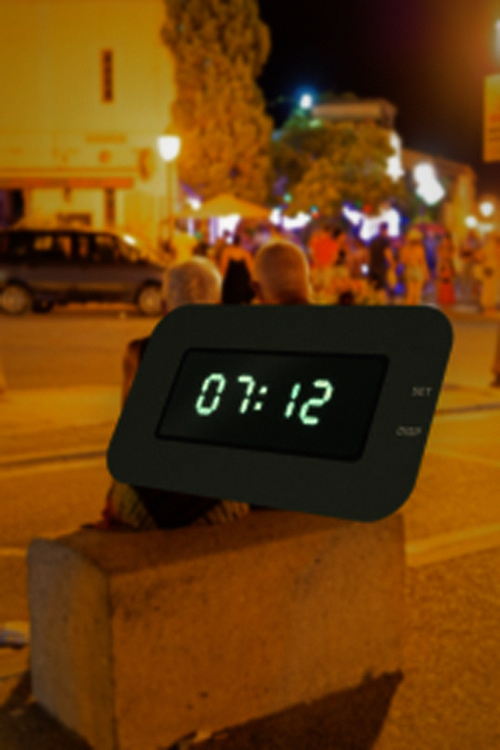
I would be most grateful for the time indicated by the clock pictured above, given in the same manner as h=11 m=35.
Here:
h=7 m=12
